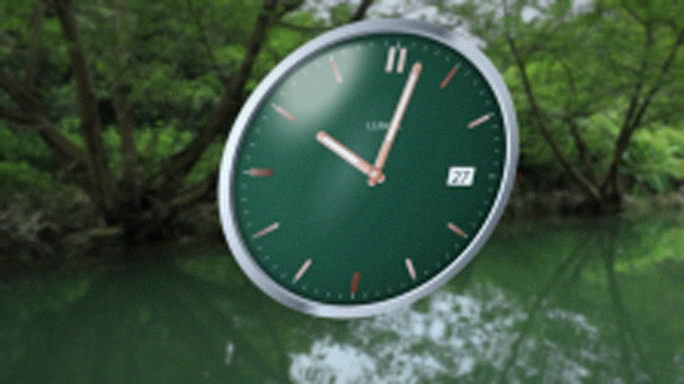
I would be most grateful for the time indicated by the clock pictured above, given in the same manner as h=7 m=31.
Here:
h=10 m=2
